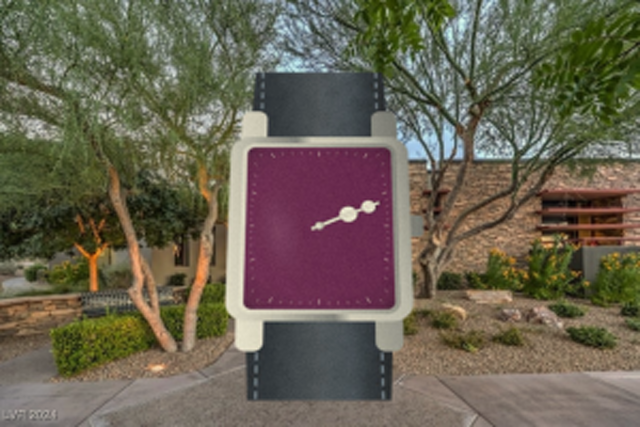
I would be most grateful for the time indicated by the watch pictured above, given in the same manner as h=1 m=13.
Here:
h=2 m=11
